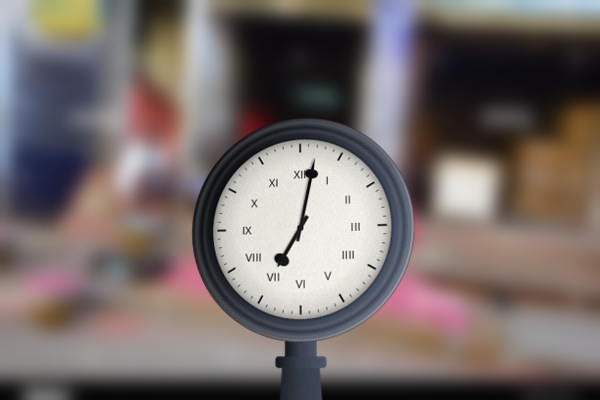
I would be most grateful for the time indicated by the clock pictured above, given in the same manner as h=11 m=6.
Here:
h=7 m=2
